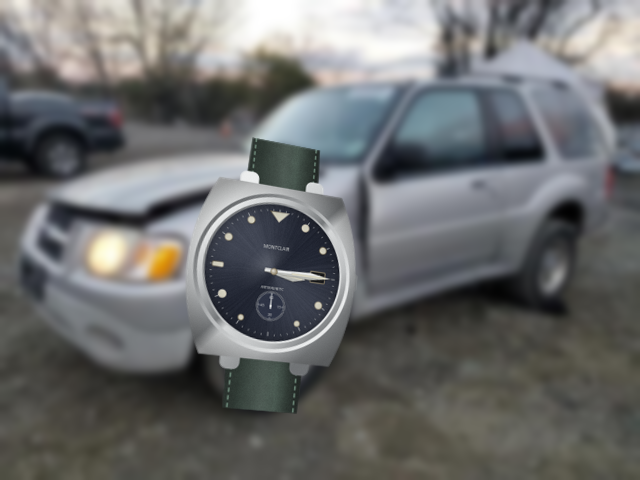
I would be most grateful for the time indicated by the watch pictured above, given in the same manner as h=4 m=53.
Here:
h=3 m=15
